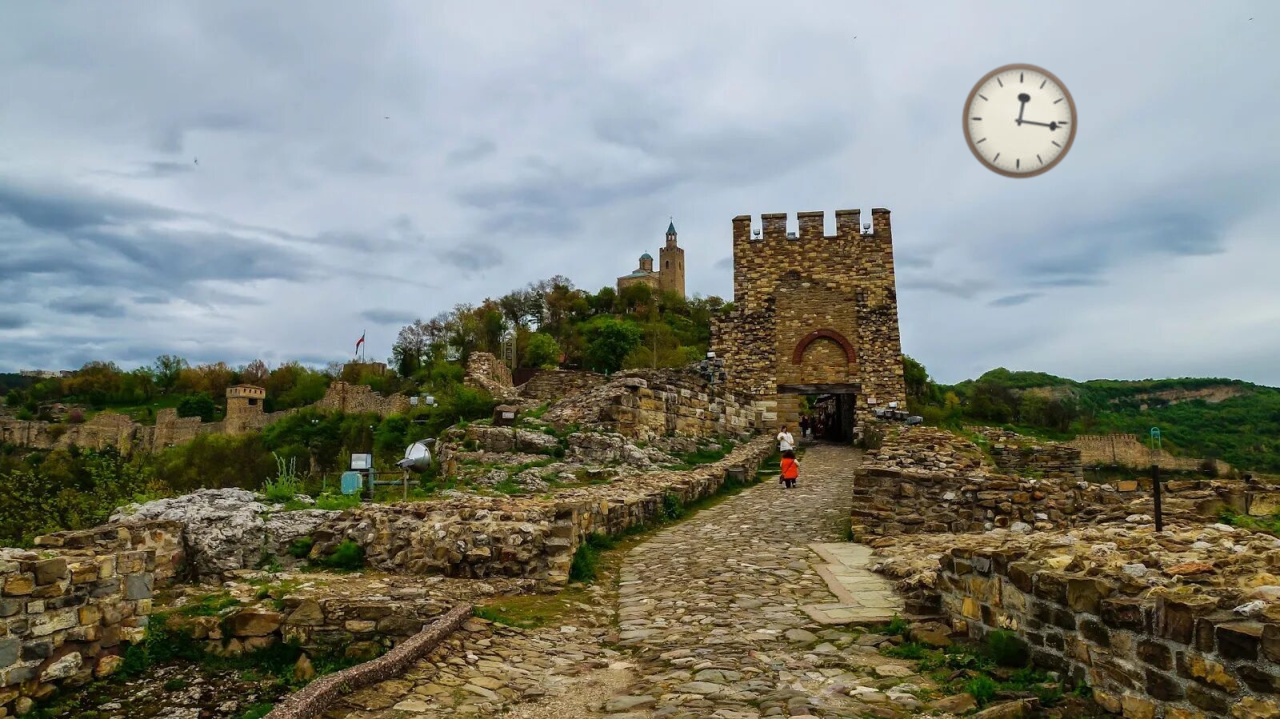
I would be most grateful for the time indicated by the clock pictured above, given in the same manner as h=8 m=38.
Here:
h=12 m=16
